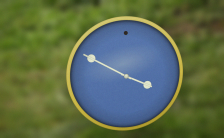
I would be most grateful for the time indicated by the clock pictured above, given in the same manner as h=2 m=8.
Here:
h=3 m=50
